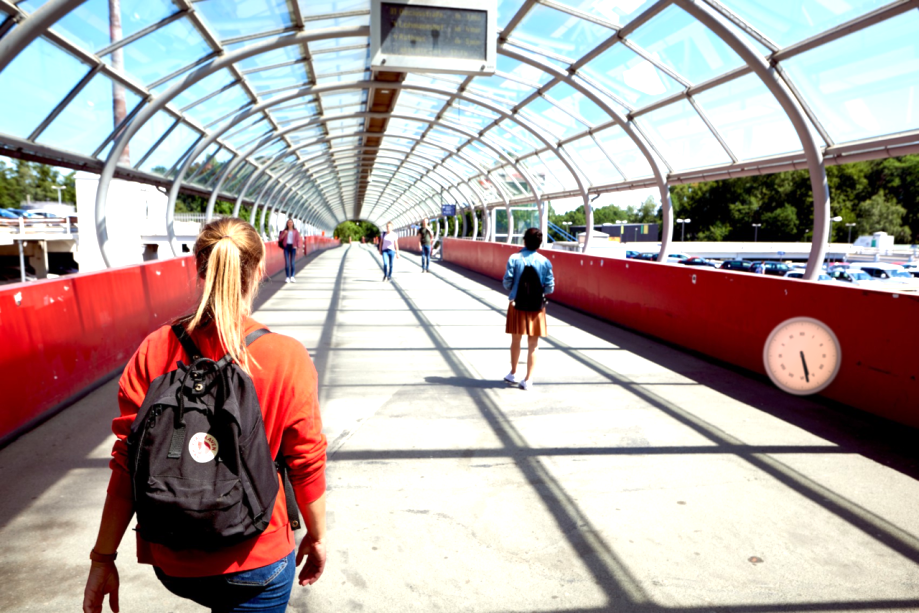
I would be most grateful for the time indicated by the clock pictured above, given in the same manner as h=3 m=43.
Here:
h=5 m=28
